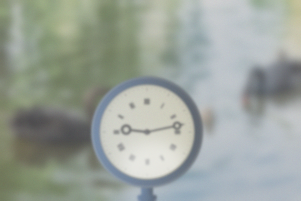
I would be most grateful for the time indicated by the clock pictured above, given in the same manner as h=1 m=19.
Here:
h=9 m=13
